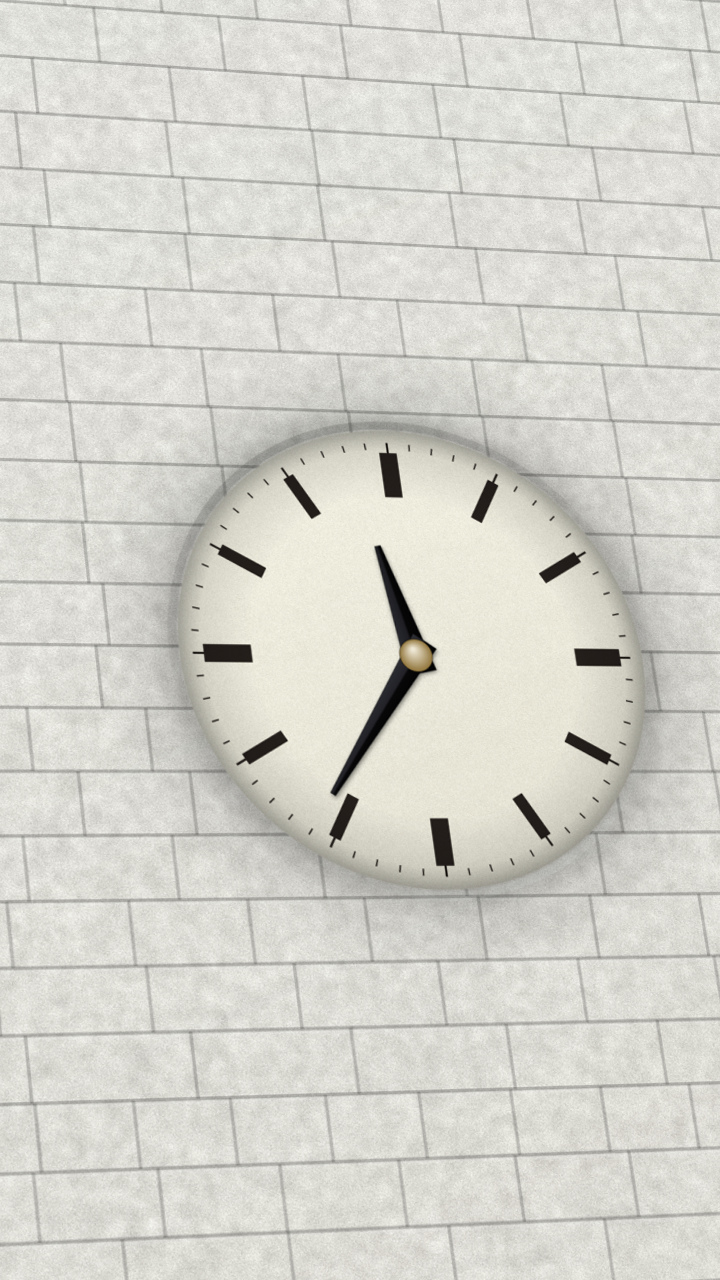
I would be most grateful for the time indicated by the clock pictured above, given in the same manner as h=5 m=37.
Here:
h=11 m=36
